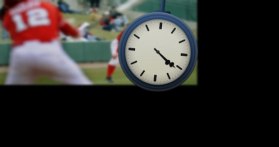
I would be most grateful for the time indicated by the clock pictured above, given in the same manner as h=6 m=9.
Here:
h=4 m=21
